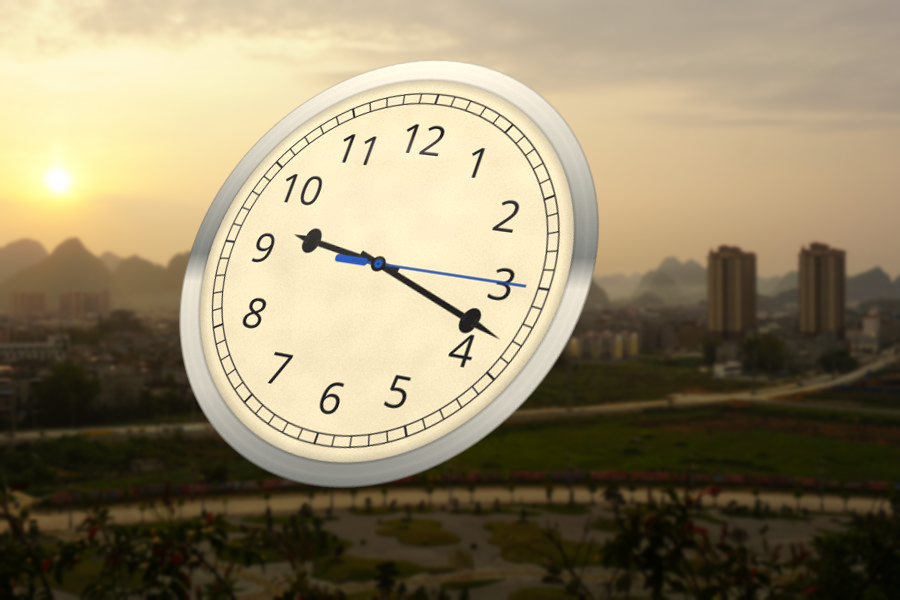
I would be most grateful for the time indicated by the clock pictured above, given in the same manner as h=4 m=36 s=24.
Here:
h=9 m=18 s=15
